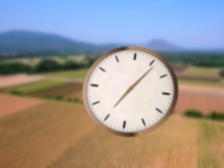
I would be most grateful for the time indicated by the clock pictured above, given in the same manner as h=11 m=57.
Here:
h=7 m=6
